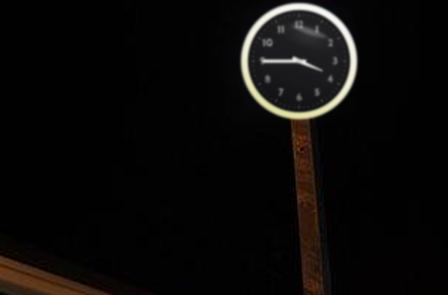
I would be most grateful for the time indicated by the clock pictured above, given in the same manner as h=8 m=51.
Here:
h=3 m=45
